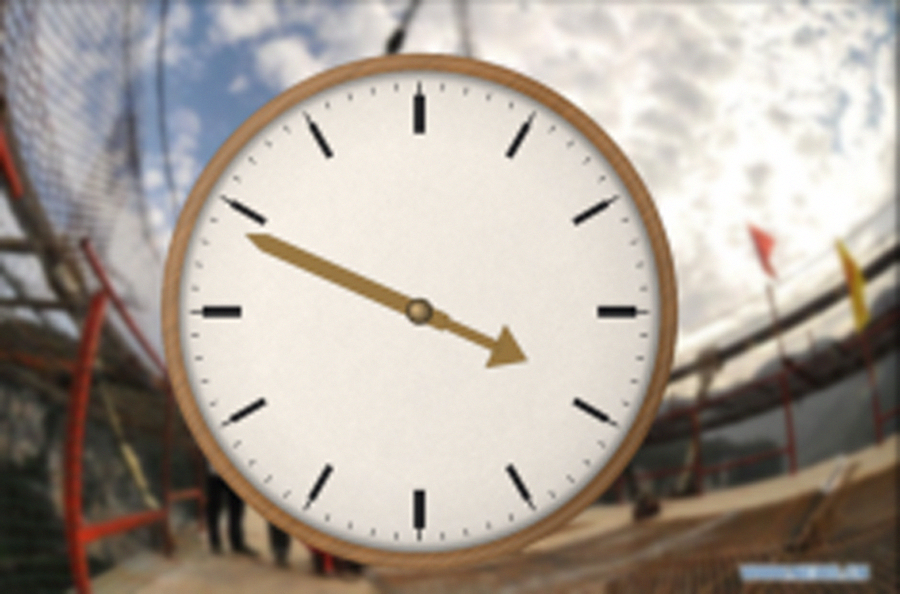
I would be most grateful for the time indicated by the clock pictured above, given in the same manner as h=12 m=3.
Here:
h=3 m=49
